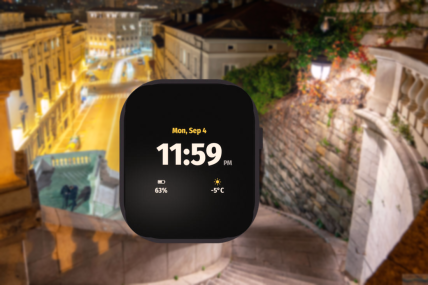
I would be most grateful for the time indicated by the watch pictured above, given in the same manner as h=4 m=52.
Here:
h=11 m=59
